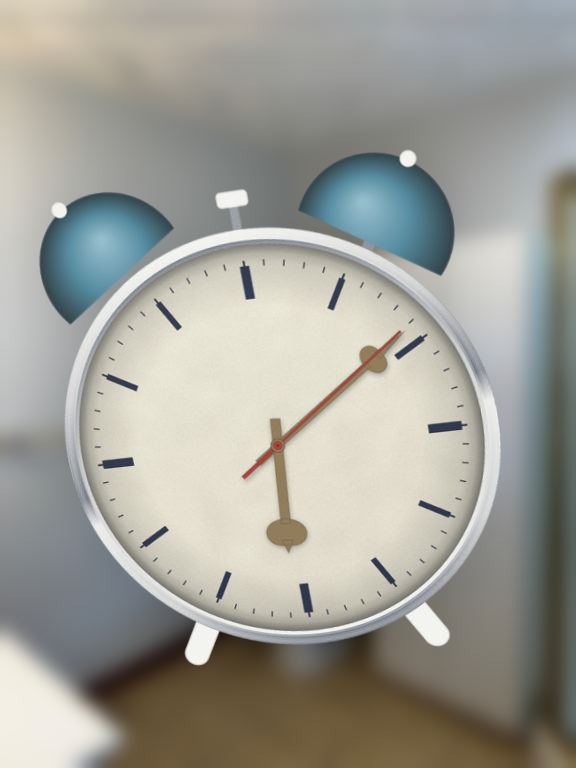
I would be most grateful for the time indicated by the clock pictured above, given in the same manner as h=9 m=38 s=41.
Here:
h=6 m=9 s=9
